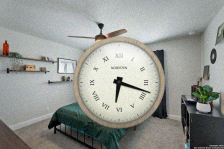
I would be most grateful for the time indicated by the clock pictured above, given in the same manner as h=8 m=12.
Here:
h=6 m=18
